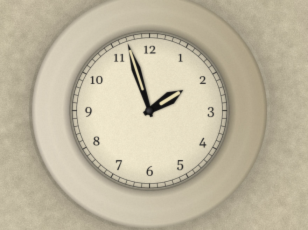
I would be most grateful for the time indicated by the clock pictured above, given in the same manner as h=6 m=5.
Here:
h=1 m=57
